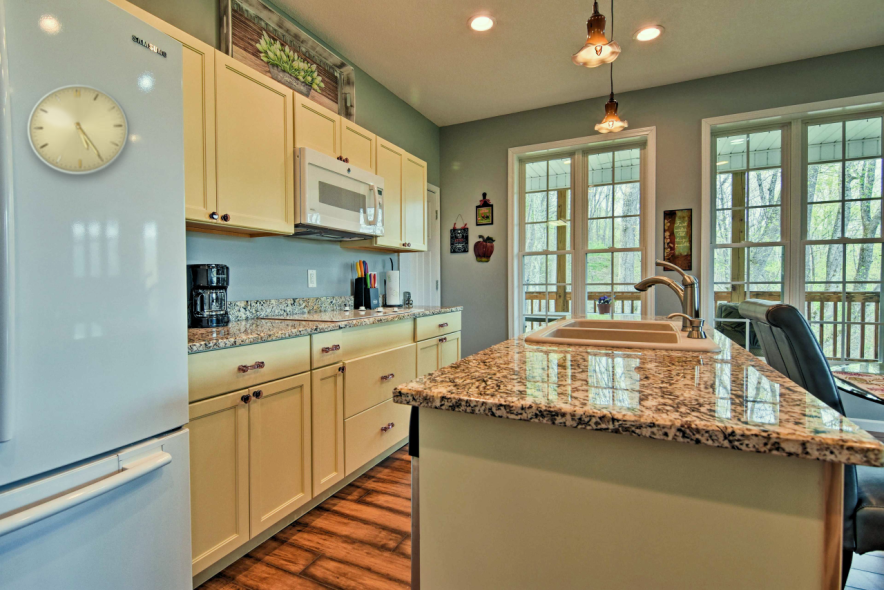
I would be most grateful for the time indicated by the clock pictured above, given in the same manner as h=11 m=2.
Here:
h=5 m=25
